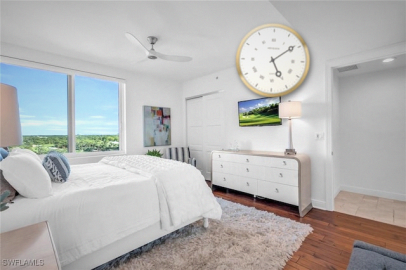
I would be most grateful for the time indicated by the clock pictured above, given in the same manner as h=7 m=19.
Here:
h=5 m=9
